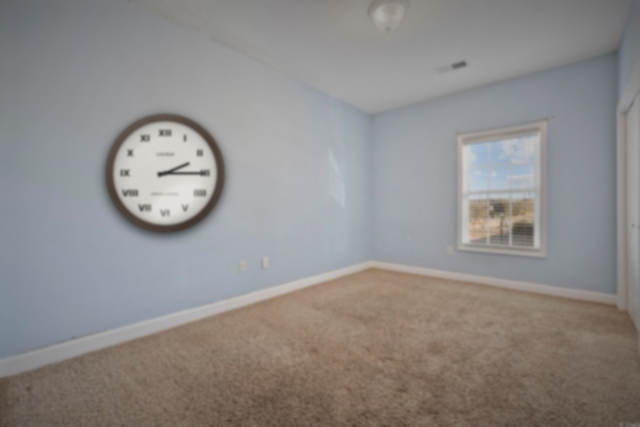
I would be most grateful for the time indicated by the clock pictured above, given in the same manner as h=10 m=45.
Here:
h=2 m=15
